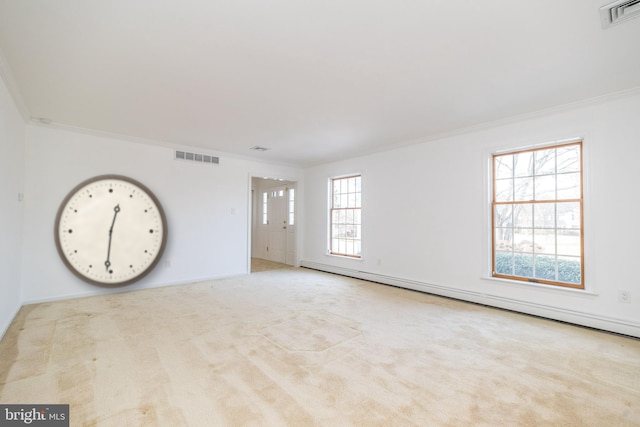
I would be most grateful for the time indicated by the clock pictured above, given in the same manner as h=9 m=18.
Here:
h=12 m=31
